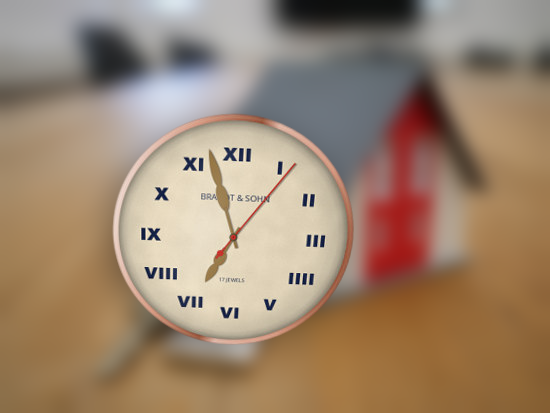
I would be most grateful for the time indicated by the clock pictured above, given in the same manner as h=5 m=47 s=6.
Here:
h=6 m=57 s=6
